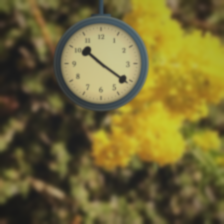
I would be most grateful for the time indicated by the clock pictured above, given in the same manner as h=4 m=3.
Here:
h=10 m=21
